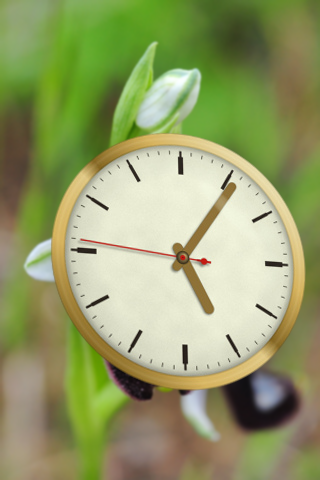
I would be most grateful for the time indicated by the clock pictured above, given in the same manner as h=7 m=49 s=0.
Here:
h=5 m=5 s=46
